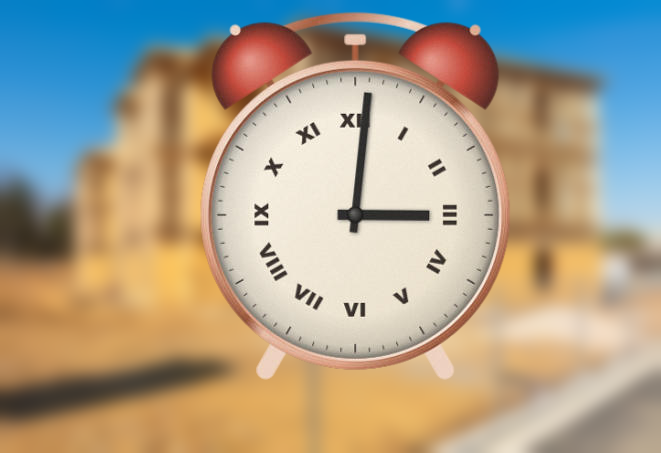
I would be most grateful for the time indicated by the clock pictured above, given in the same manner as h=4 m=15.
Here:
h=3 m=1
